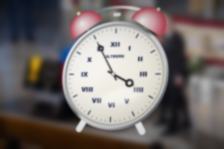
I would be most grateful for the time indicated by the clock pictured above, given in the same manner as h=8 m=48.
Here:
h=3 m=55
